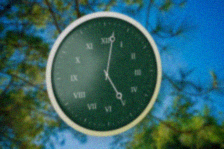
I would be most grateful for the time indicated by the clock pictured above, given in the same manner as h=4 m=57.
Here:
h=5 m=2
